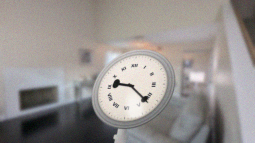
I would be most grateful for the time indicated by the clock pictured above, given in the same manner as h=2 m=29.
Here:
h=9 m=22
